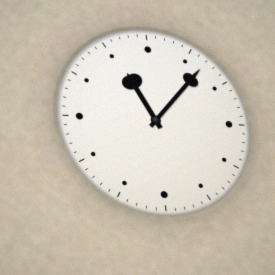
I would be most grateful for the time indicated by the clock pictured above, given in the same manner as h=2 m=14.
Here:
h=11 m=7
